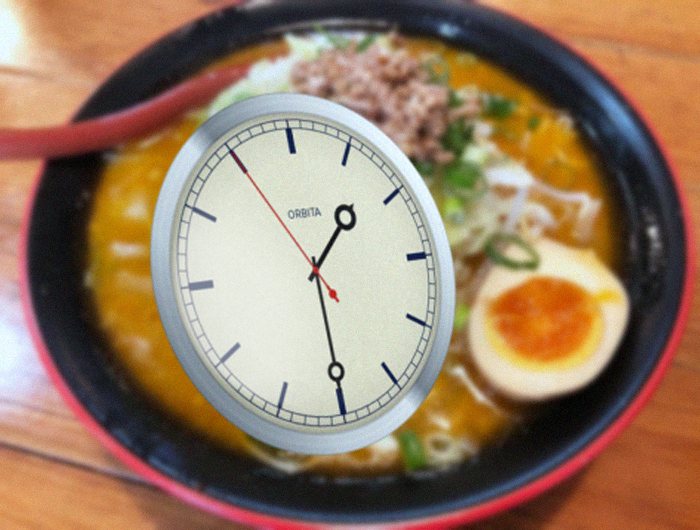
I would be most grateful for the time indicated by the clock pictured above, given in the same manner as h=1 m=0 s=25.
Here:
h=1 m=29 s=55
